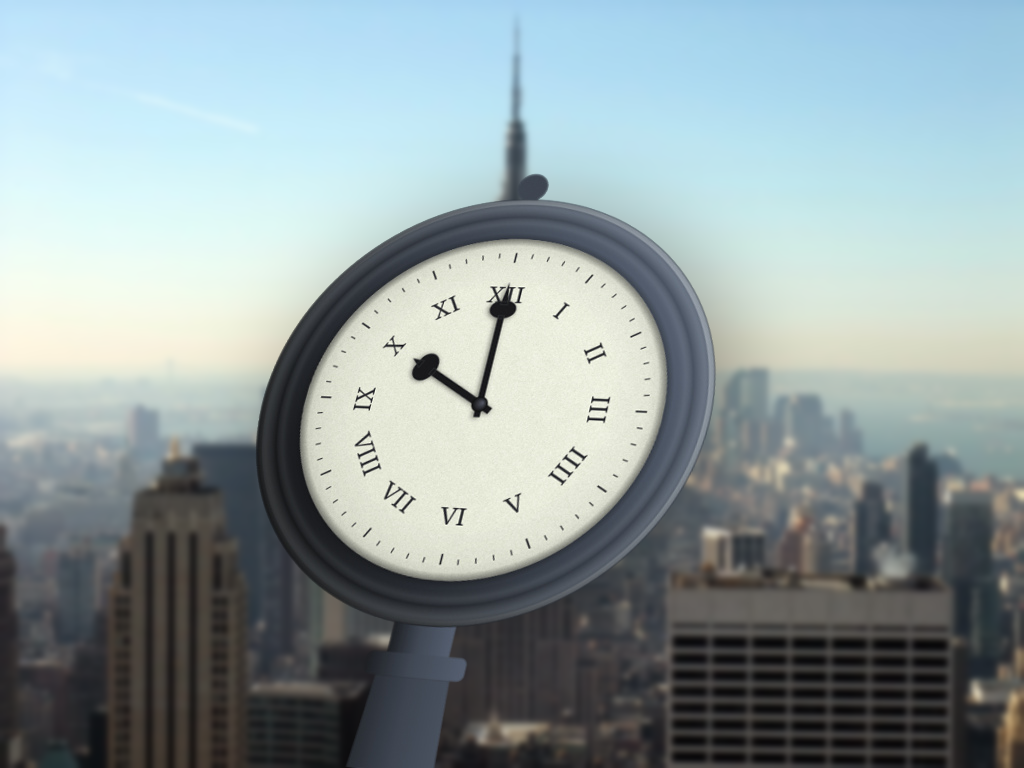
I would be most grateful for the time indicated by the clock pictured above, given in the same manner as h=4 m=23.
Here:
h=10 m=0
